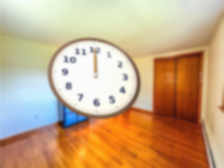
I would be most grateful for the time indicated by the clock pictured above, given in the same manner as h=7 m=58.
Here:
h=12 m=0
